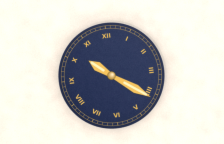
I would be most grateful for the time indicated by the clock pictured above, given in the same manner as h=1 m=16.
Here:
h=10 m=21
